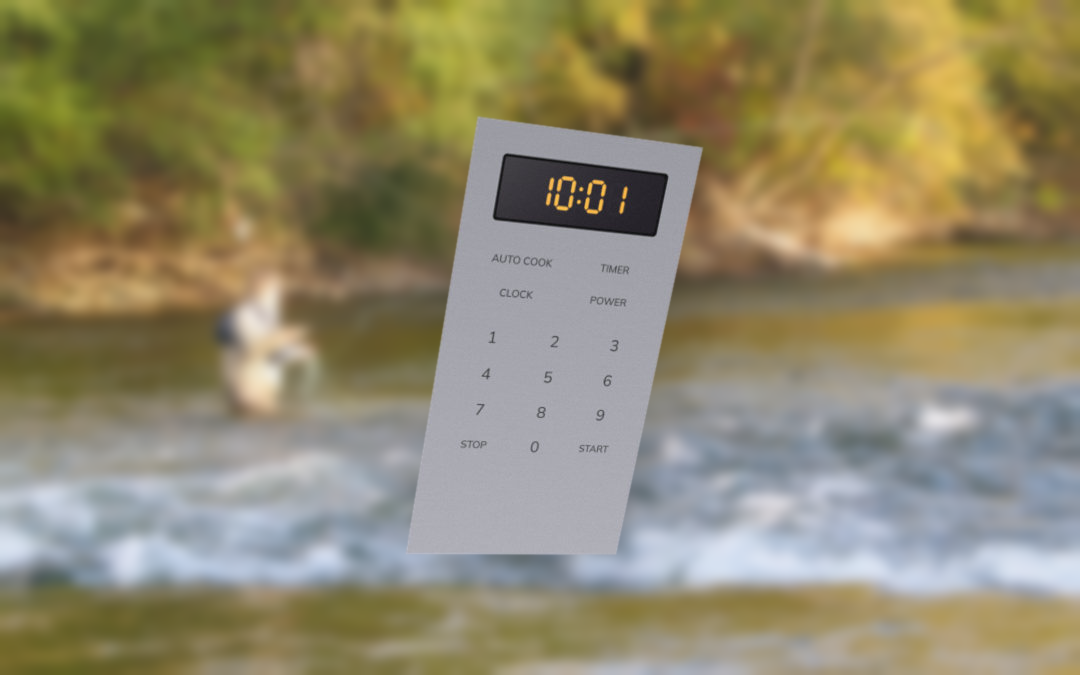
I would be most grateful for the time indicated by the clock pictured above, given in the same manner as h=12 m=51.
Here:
h=10 m=1
